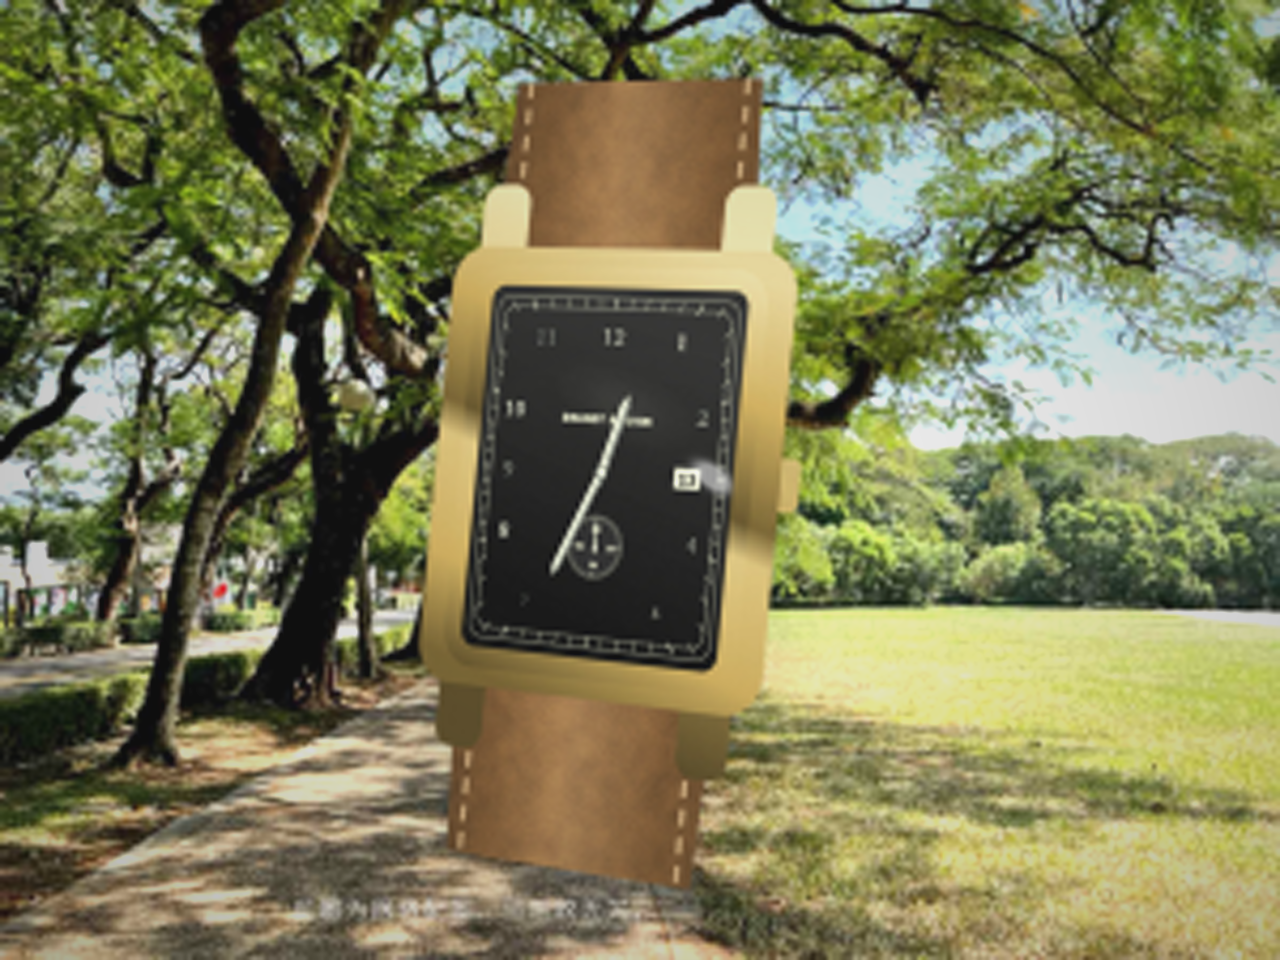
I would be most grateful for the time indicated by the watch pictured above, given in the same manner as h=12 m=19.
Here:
h=12 m=34
